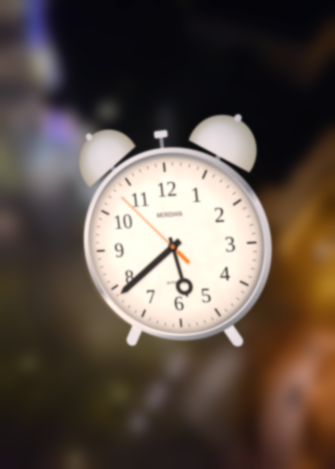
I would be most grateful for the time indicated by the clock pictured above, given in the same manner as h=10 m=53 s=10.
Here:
h=5 m=38 s=53
